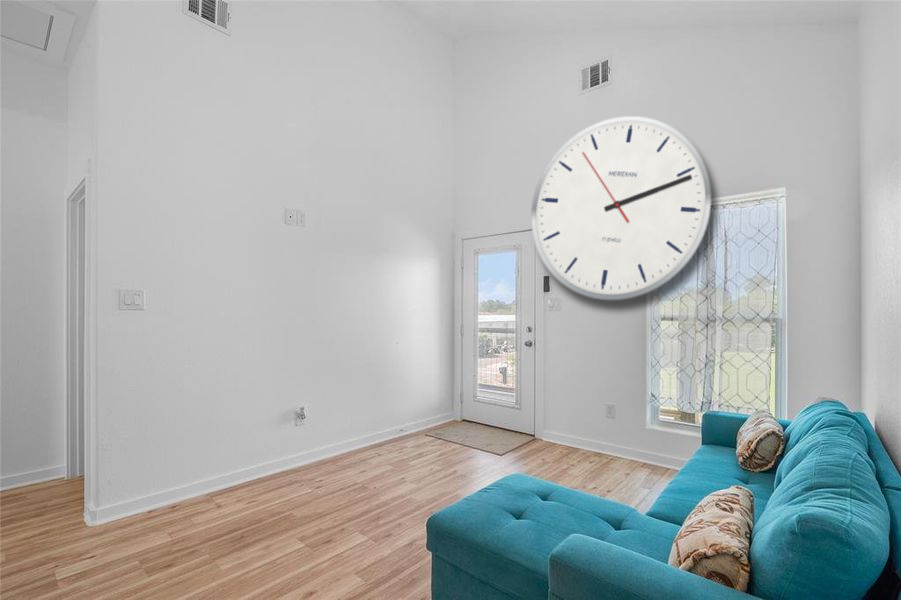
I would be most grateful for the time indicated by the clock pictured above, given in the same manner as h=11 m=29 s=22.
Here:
h=2 m=10 s=53
